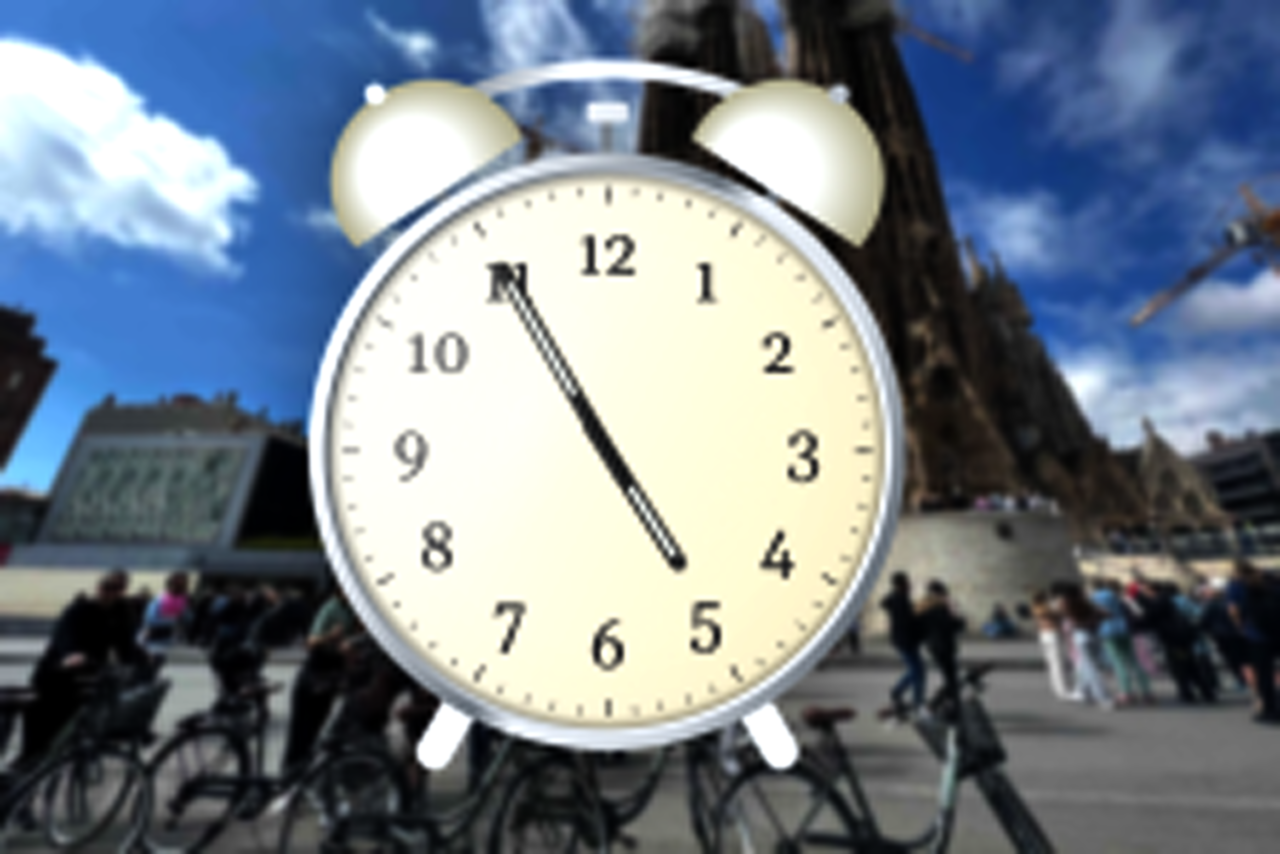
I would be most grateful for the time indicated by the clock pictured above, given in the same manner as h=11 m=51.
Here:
h=4 m=55
